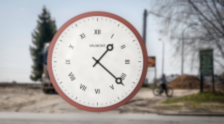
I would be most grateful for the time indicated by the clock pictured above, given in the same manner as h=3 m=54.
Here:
h=1 m=22
